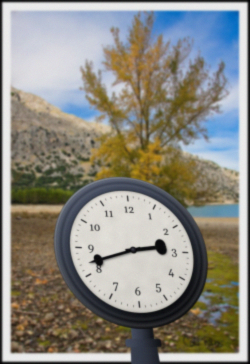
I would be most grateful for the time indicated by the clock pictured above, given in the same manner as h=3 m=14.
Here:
h=2 m=42
